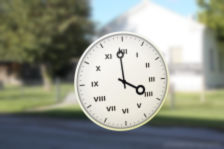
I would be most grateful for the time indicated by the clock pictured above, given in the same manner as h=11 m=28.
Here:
h=3 m=59
